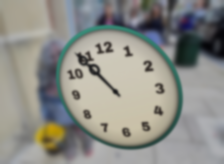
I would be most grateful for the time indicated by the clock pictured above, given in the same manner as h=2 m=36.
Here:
h=10 m=54
